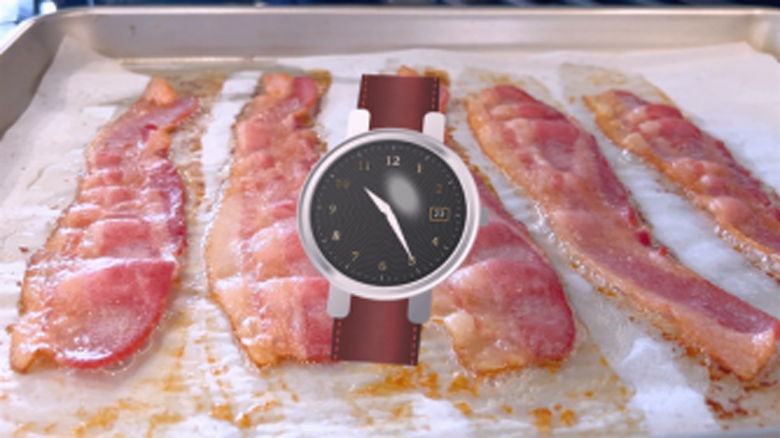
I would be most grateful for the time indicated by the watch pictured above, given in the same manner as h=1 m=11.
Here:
h=10 m=25
